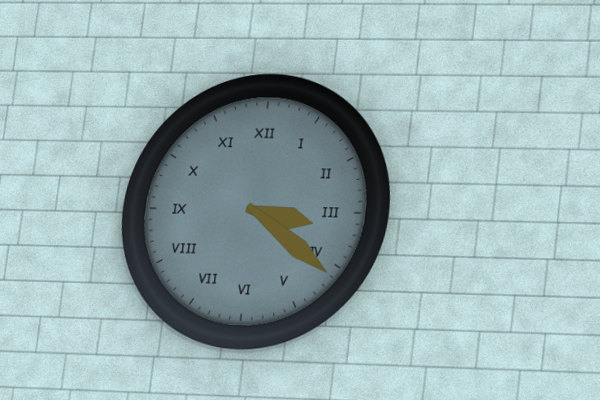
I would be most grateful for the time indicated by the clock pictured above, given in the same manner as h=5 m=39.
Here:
h=3 m=21
